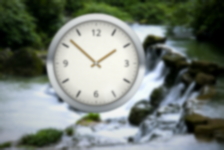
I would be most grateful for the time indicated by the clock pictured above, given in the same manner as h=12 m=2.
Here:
h=1 m=52
